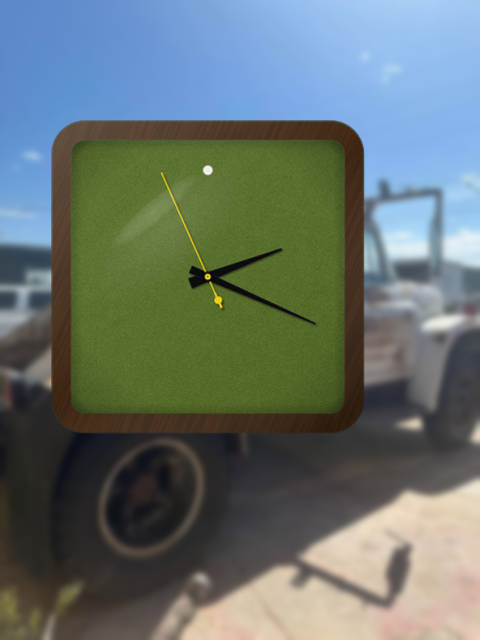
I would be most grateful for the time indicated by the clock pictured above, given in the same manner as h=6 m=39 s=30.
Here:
h=2 m=18 s=56
